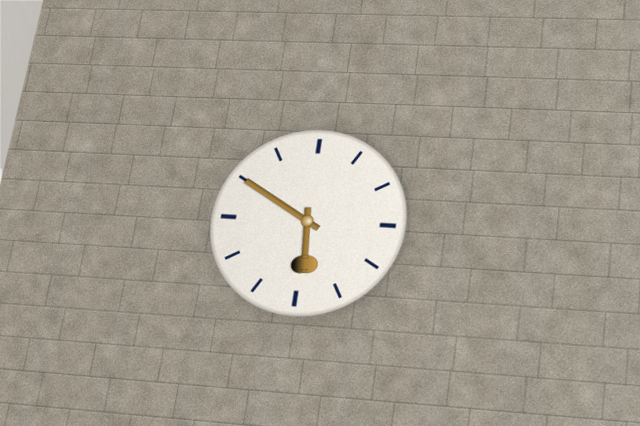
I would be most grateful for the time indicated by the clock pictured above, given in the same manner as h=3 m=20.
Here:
h=5 m=50
